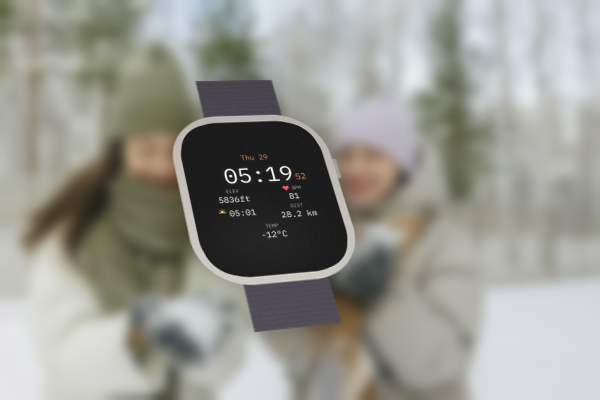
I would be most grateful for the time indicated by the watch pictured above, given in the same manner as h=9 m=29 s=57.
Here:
h=5 m=19 s=52
